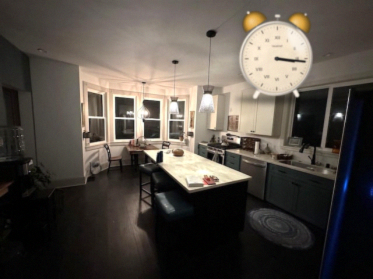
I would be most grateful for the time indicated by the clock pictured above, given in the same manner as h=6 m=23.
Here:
h=3 m=16
